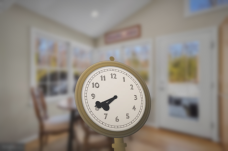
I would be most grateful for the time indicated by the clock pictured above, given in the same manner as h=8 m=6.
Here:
h=7 m=41
